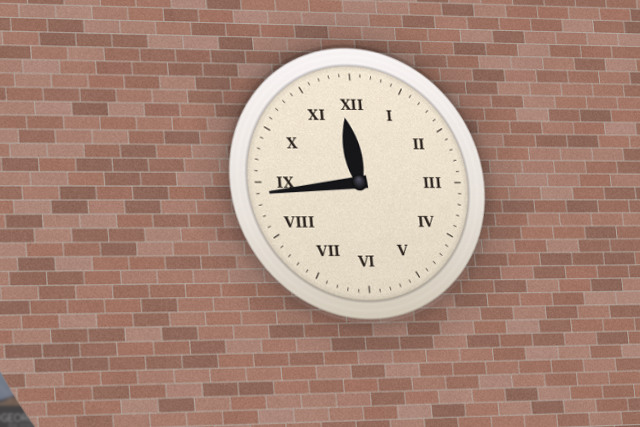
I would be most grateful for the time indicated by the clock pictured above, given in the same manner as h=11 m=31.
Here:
h=11 m=44
